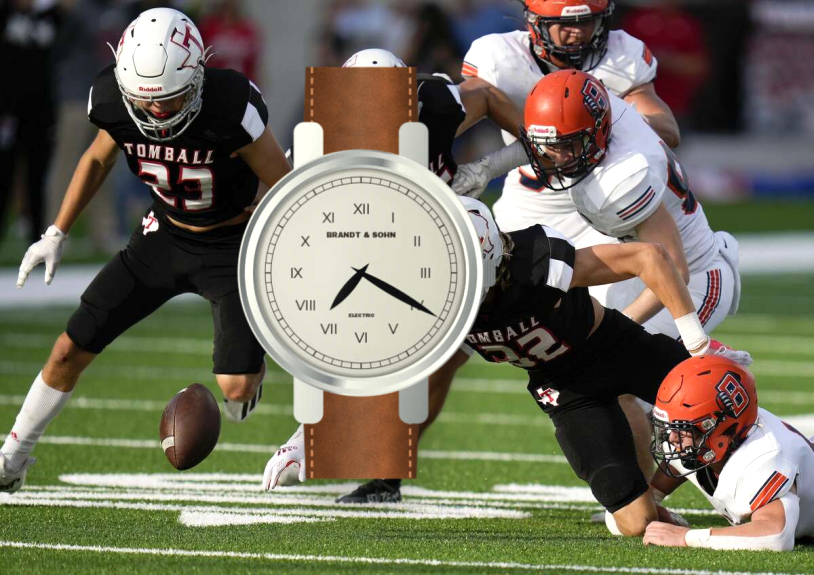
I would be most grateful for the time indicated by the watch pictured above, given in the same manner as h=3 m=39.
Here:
h=7 m=20
